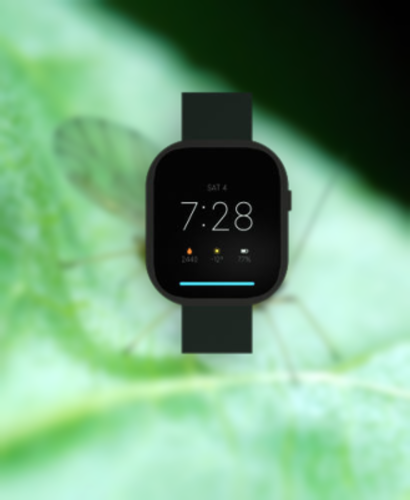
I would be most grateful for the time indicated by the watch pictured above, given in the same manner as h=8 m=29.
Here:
h=7 m=28
